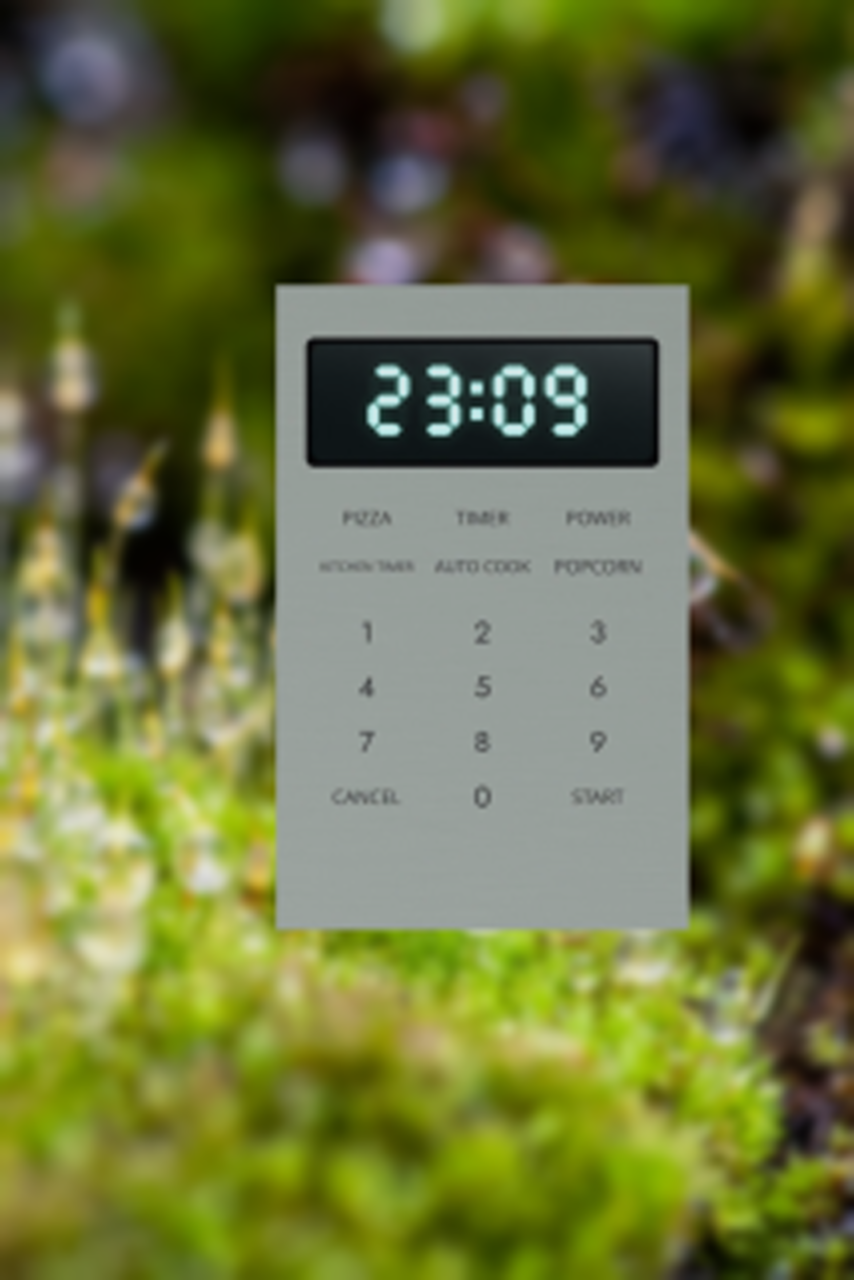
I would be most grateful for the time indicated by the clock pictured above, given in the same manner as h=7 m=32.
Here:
h=23 m=9
